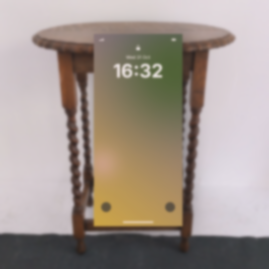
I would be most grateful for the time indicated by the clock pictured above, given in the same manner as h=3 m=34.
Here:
h=16 m=32
